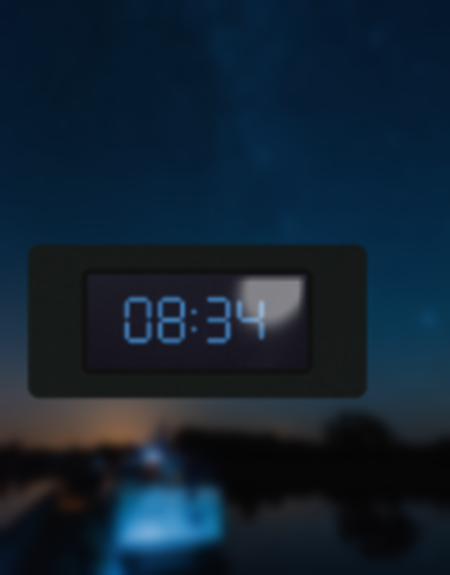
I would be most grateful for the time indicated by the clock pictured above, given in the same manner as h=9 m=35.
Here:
h=8 m=34
